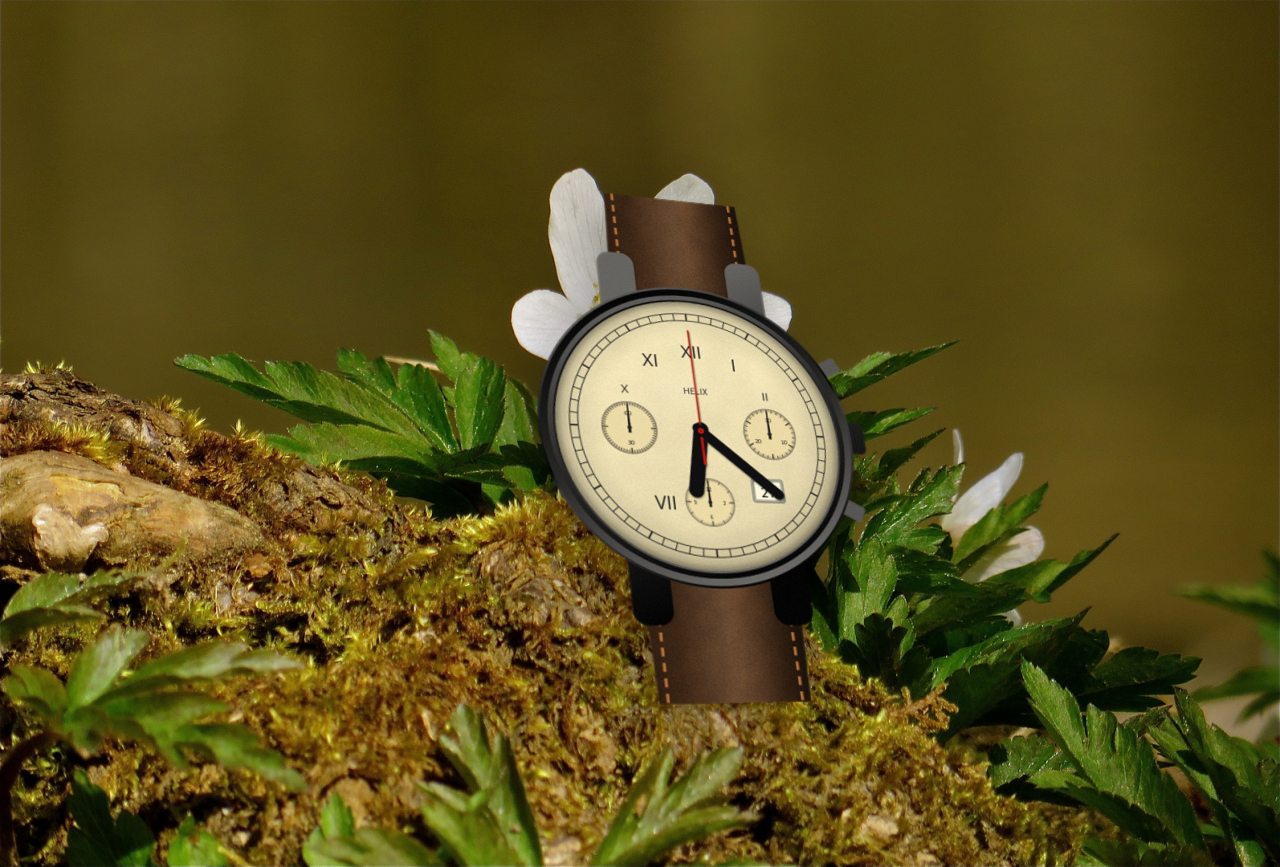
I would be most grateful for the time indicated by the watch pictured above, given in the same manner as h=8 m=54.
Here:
h=6 m=22
